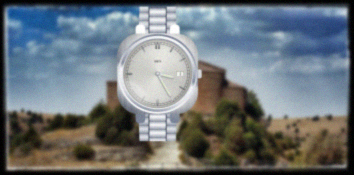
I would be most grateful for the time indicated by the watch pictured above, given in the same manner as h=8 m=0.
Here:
h=3 m=25
